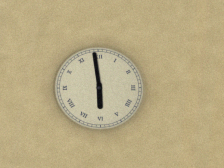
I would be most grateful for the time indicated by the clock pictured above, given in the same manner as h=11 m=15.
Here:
h=5 m=59
